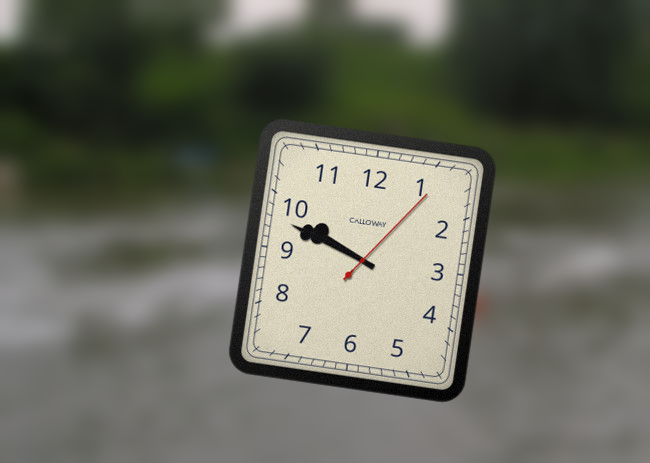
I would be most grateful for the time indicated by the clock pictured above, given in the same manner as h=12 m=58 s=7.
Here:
h=9 m=48 s=6
